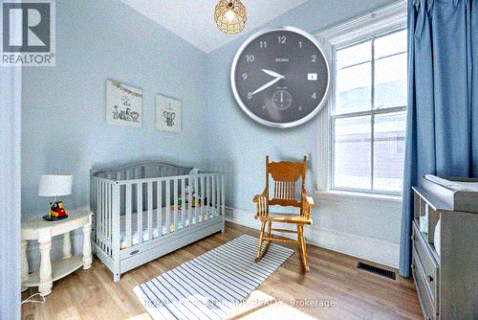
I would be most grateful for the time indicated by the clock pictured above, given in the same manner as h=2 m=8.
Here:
h=9 m=40
